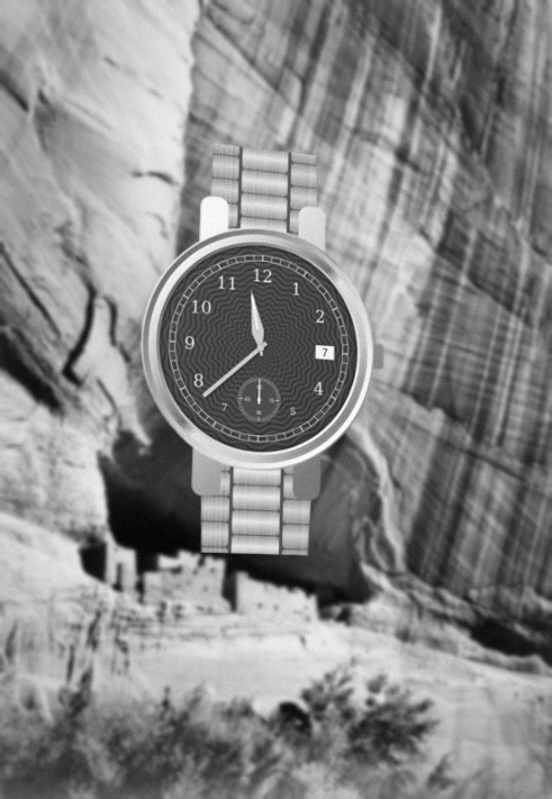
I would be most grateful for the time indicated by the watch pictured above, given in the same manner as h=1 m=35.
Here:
h=11 m=38
